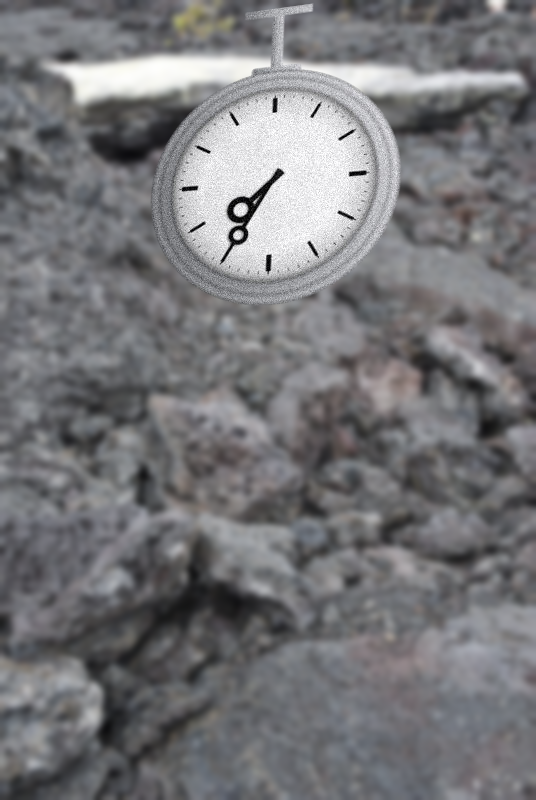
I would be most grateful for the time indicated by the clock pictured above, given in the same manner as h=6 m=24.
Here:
h=7 m=35
